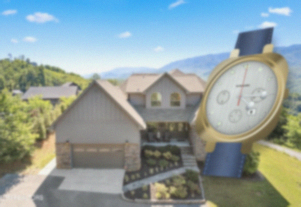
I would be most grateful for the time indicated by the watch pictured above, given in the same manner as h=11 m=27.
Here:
h=4 m=15
